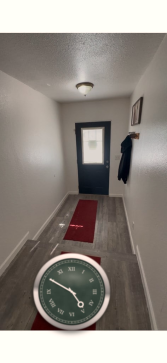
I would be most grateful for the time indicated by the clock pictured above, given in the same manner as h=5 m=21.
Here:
h=4 m=50
